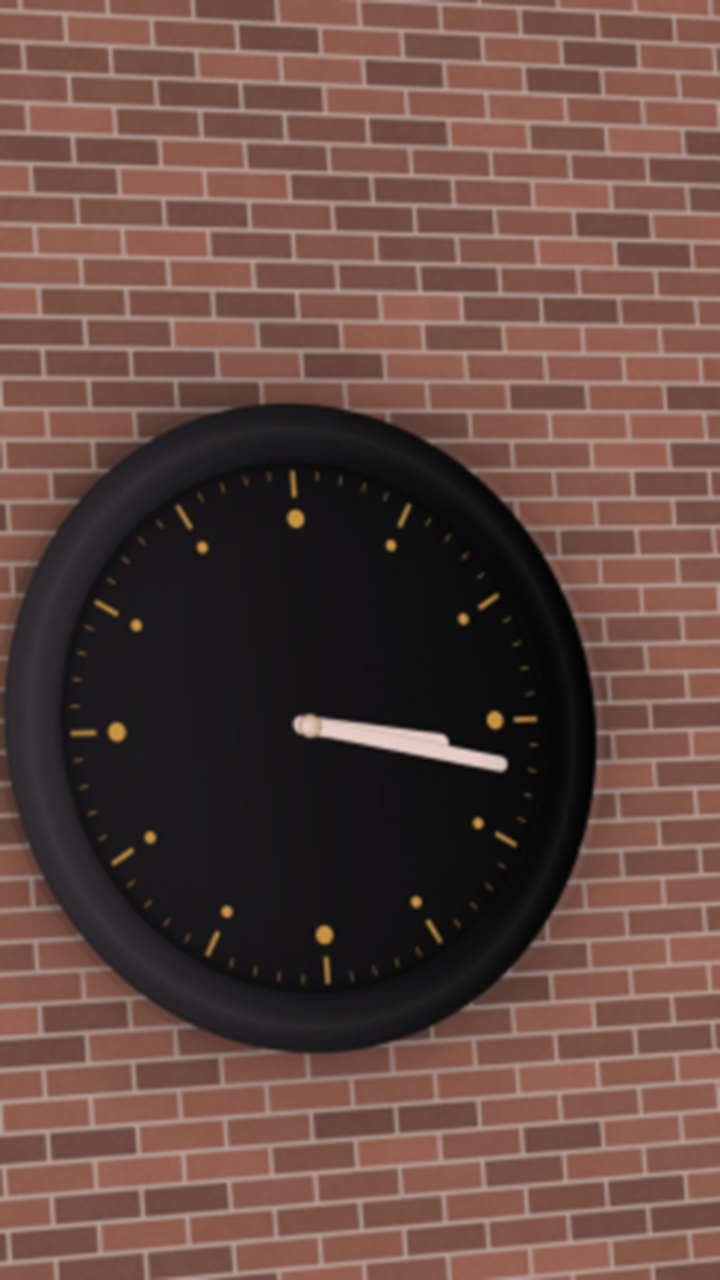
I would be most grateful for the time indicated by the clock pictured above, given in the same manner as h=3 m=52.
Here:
h=3 m=17
